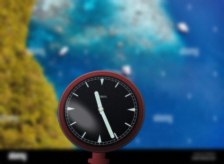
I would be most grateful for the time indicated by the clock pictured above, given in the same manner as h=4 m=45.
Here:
h=11 m=26
